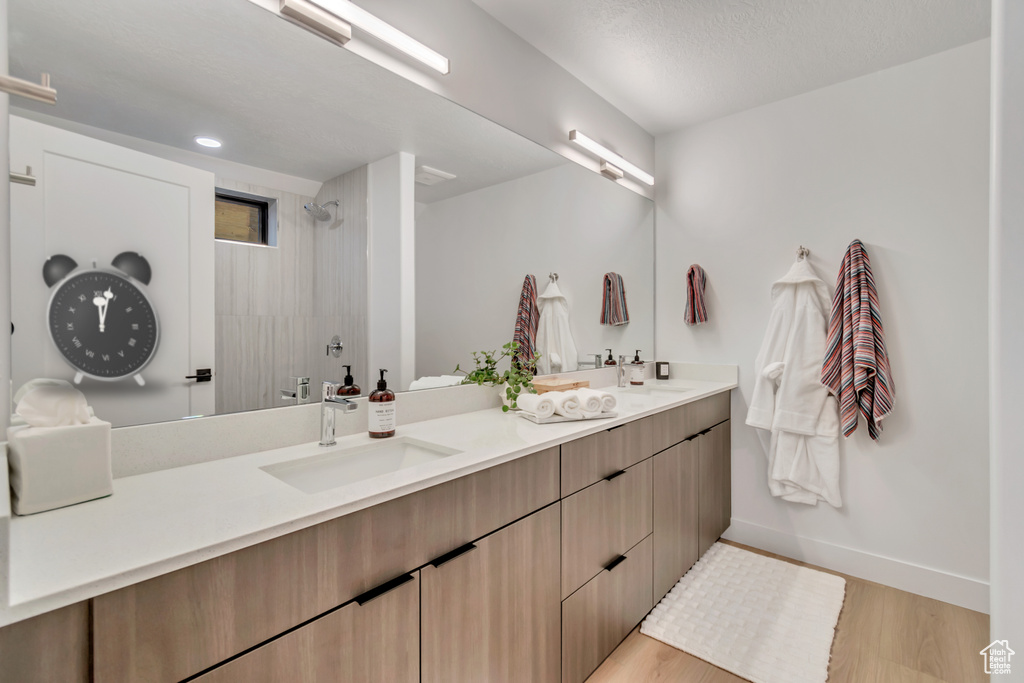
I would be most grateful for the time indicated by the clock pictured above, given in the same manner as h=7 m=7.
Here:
h=12 m=3
